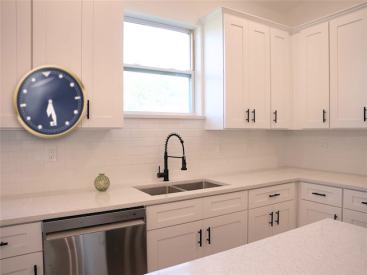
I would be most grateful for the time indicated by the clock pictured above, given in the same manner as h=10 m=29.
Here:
h=6 m=29
